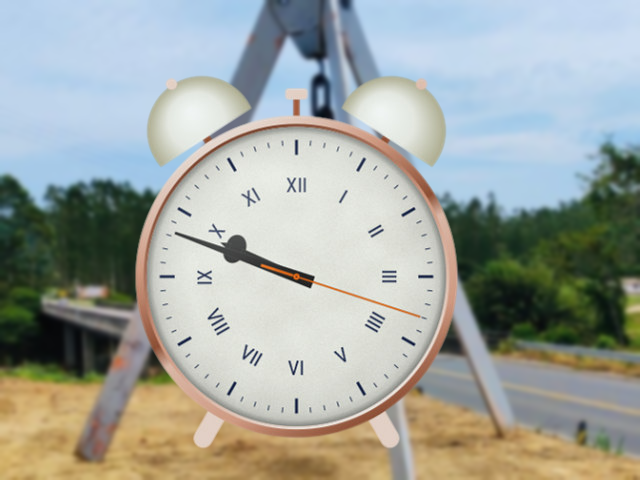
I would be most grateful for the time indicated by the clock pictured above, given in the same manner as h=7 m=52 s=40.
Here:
h=9 m=48 s=18
